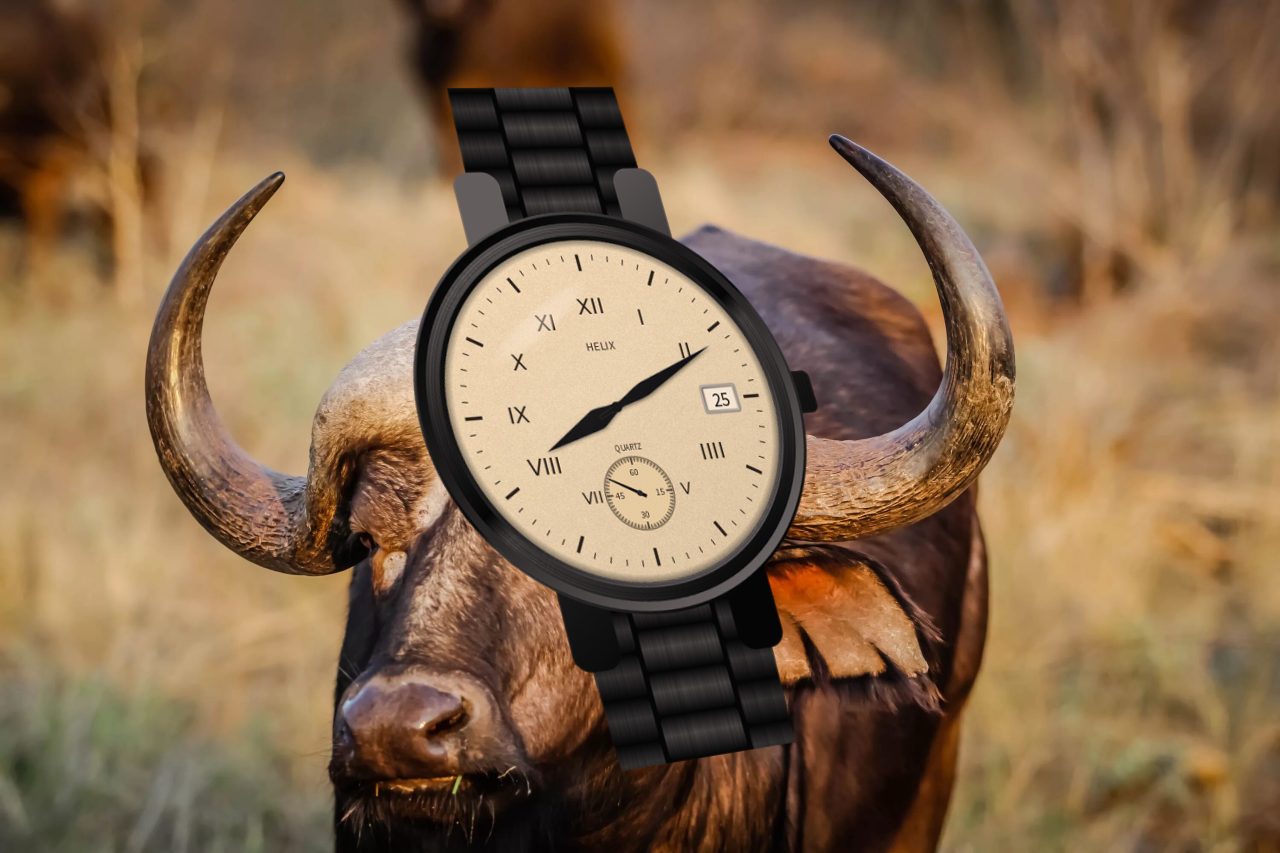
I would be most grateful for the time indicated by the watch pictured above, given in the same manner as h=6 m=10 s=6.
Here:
h=8 m=10 s=50
